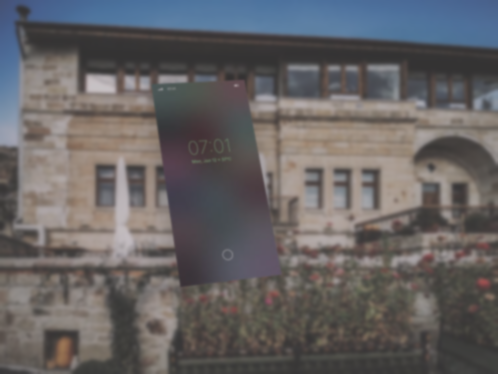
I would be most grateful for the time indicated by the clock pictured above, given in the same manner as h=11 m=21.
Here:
h=7 m=1
